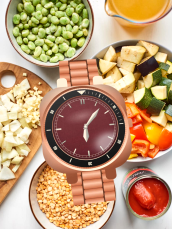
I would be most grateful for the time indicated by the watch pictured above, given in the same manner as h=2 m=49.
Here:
h=6 m=7
